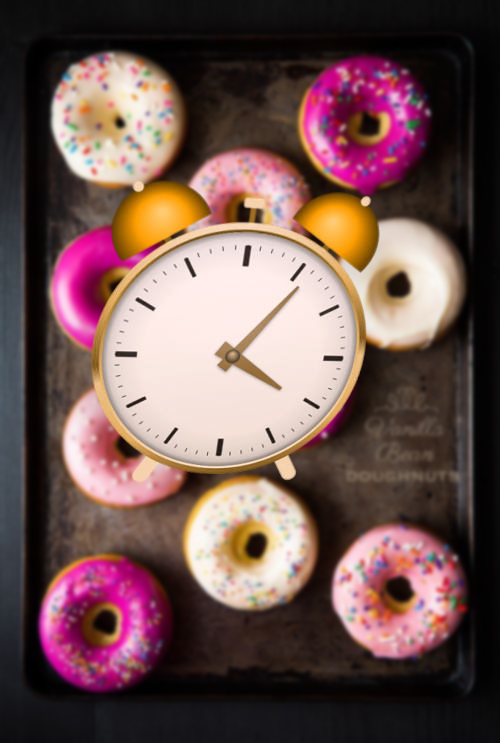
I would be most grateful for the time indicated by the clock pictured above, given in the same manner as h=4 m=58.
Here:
h=4 m=6
